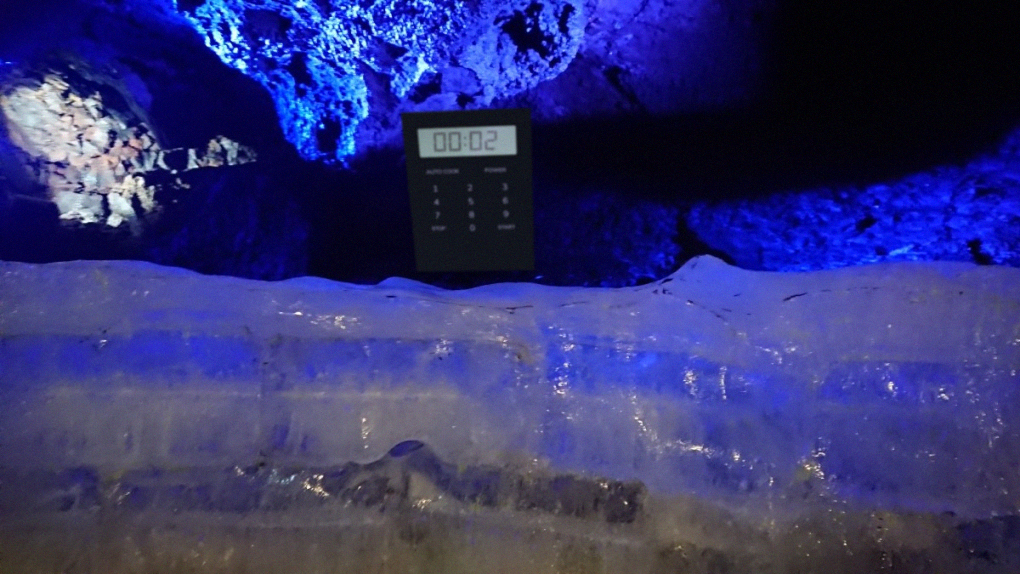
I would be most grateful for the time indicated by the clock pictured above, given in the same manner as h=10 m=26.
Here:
h=0 m=2
